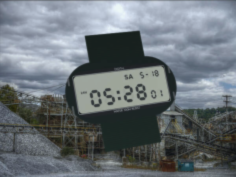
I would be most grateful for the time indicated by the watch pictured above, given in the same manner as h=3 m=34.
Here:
h=5 m=28
